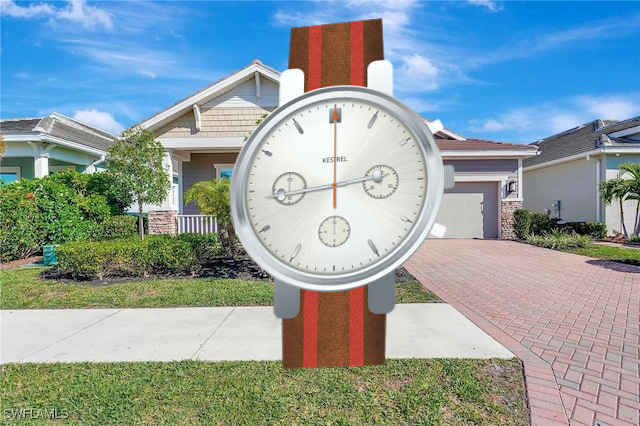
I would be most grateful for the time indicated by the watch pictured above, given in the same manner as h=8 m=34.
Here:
h=2 m=44
